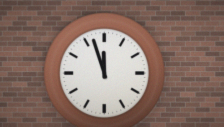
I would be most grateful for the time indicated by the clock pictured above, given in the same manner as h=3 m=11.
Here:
h=11 m=57
